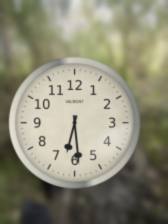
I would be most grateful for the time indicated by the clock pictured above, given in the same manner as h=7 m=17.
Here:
h=6 m=29
